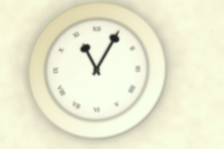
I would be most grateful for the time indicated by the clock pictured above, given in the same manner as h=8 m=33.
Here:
h=11 m=5
